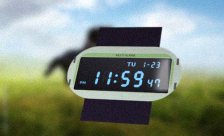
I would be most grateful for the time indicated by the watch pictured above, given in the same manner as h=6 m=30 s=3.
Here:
h=11 m=59 s=47
